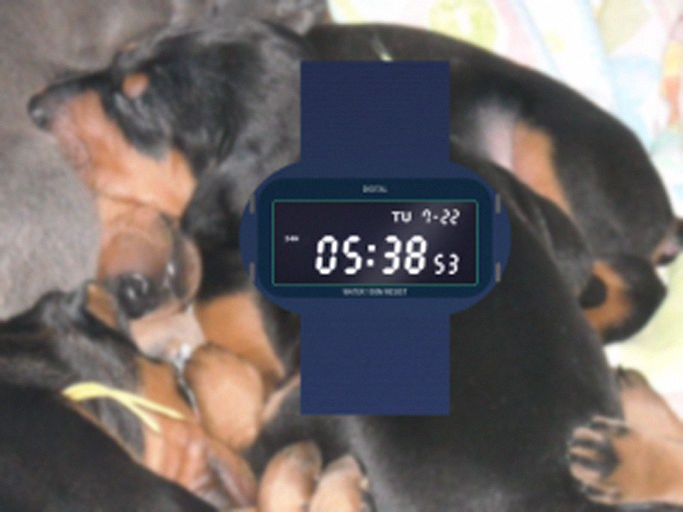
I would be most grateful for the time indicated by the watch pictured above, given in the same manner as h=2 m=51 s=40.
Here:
h=5 m=38 s=53
